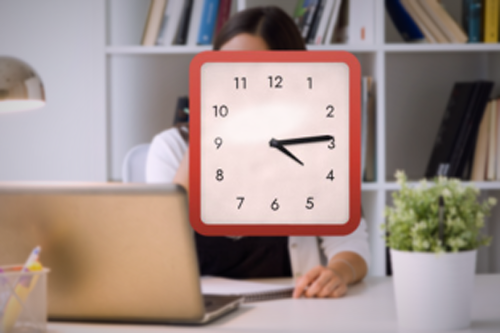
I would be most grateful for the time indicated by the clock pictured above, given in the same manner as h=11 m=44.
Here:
h=4 m=14
